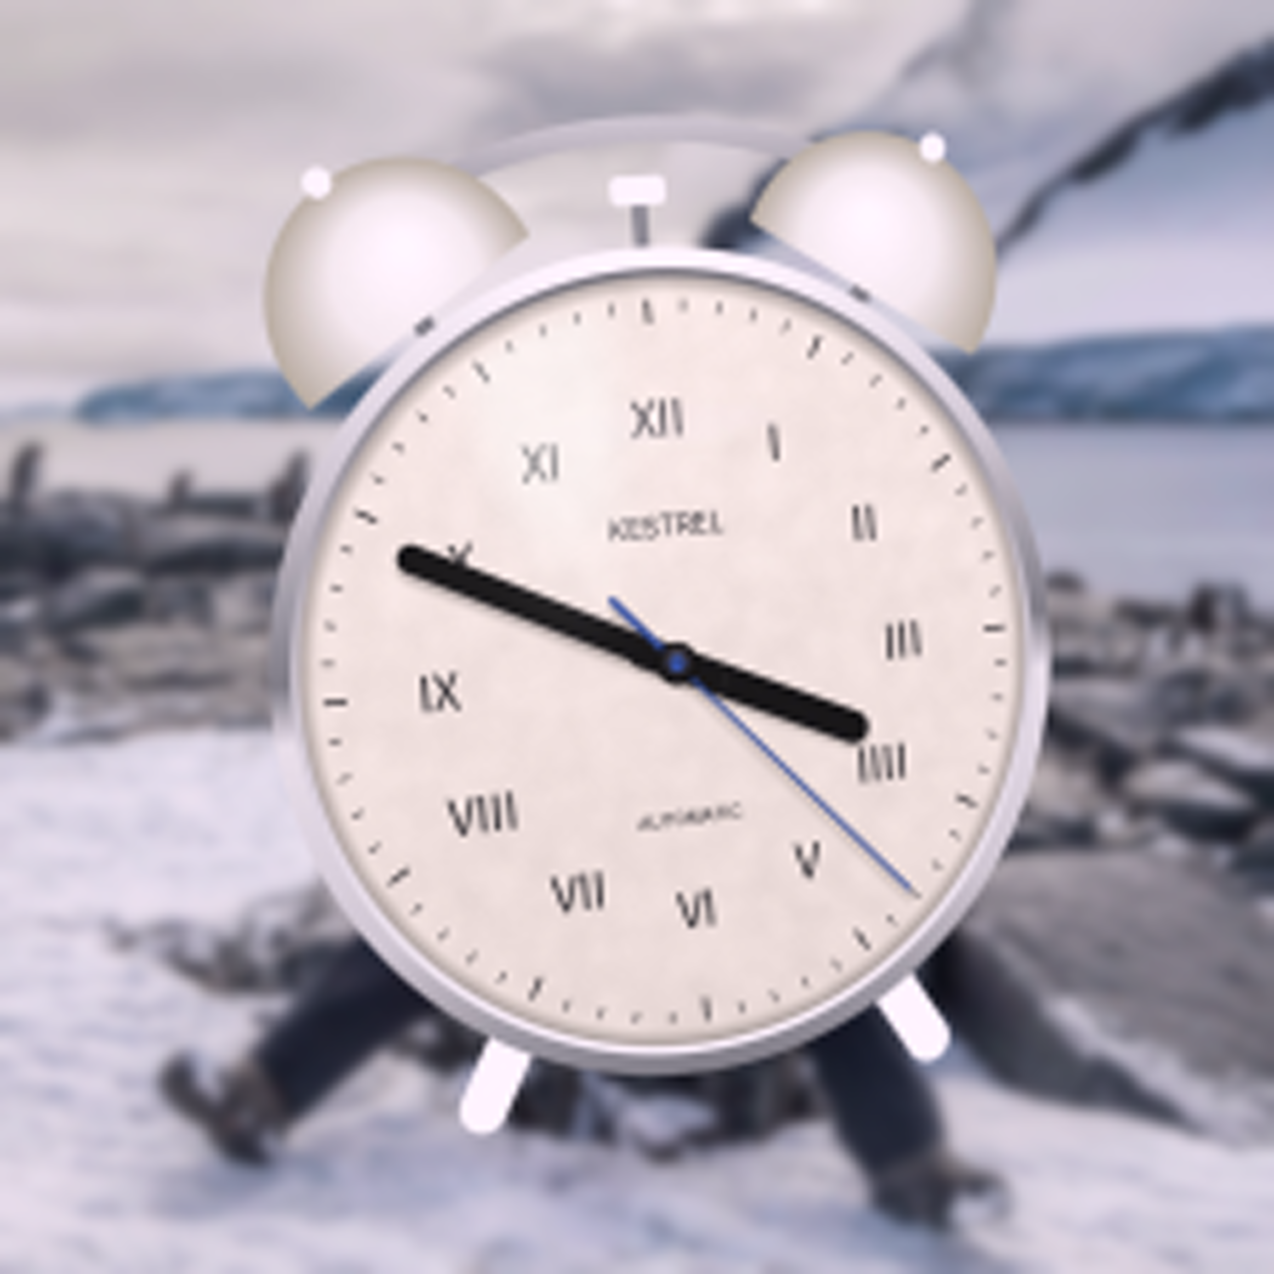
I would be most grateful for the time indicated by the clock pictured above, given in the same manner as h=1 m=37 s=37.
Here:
h=3 m=49 s=23
